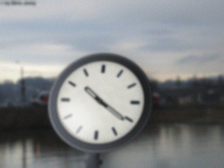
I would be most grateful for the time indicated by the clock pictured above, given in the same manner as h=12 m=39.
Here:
h=10 m=21
